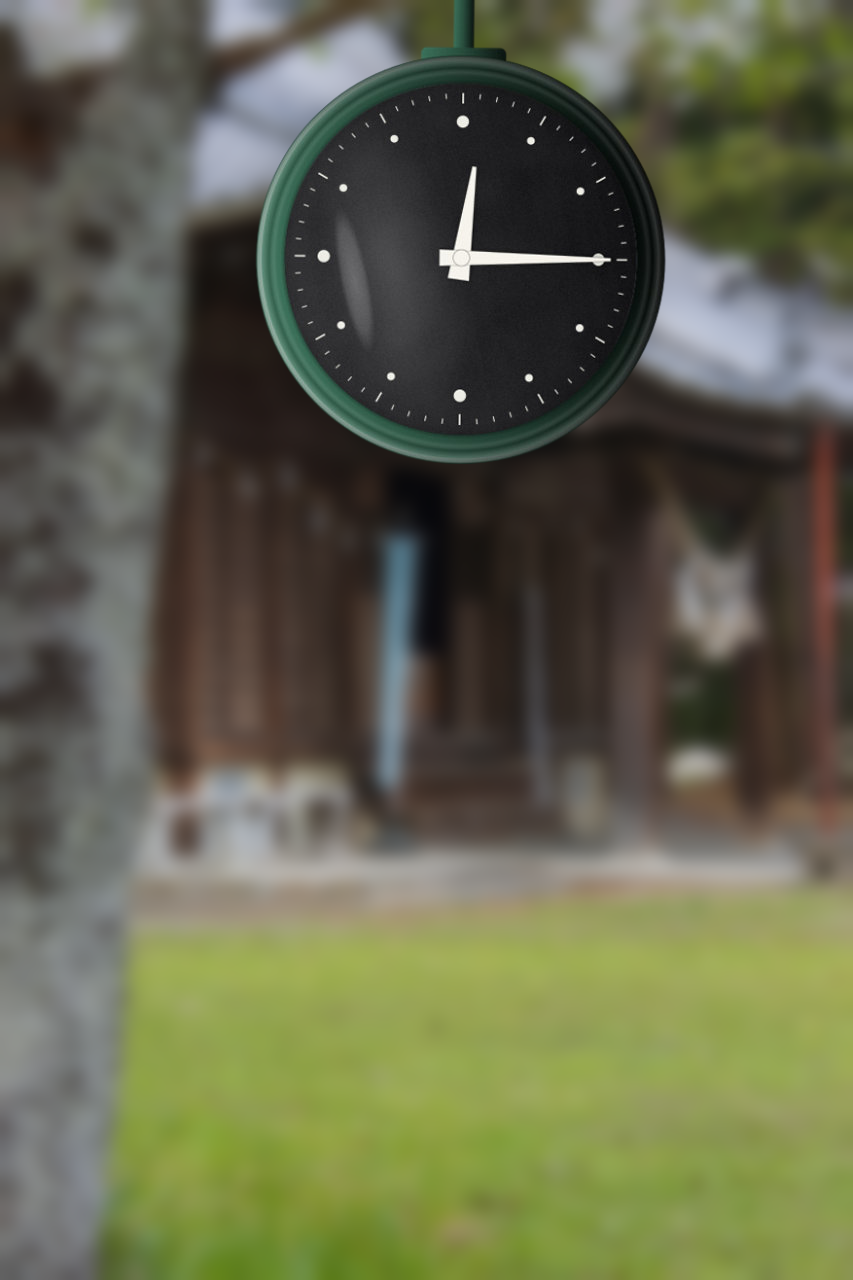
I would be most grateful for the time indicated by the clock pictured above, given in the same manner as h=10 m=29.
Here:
h=12 m=15
